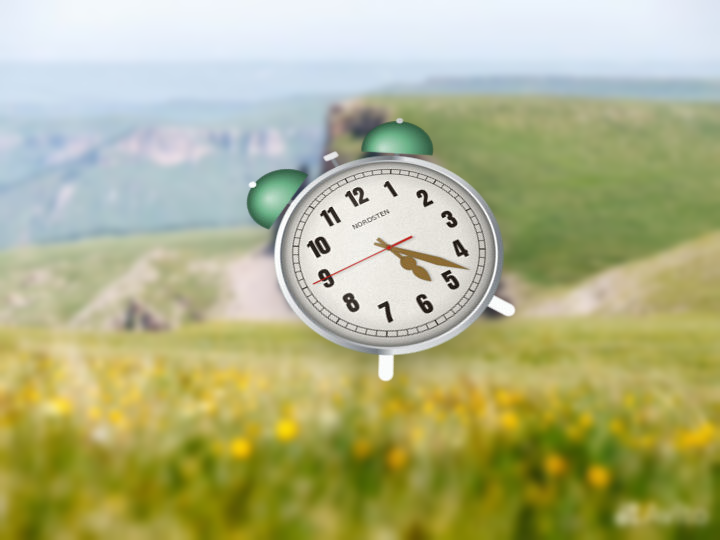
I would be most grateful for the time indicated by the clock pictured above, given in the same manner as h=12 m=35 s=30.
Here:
h=5 m=22 s=45
